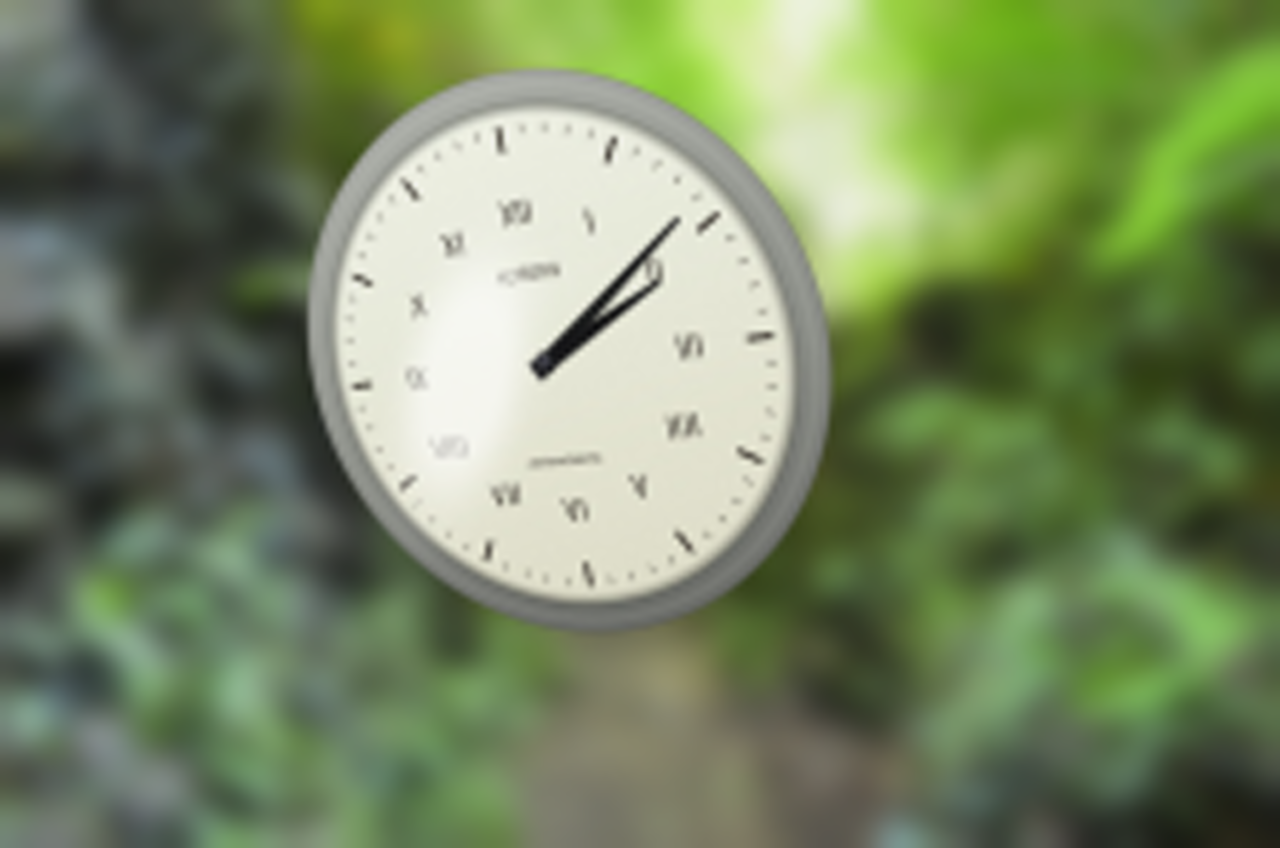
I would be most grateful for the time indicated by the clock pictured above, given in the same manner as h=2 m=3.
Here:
h=2 m=9
